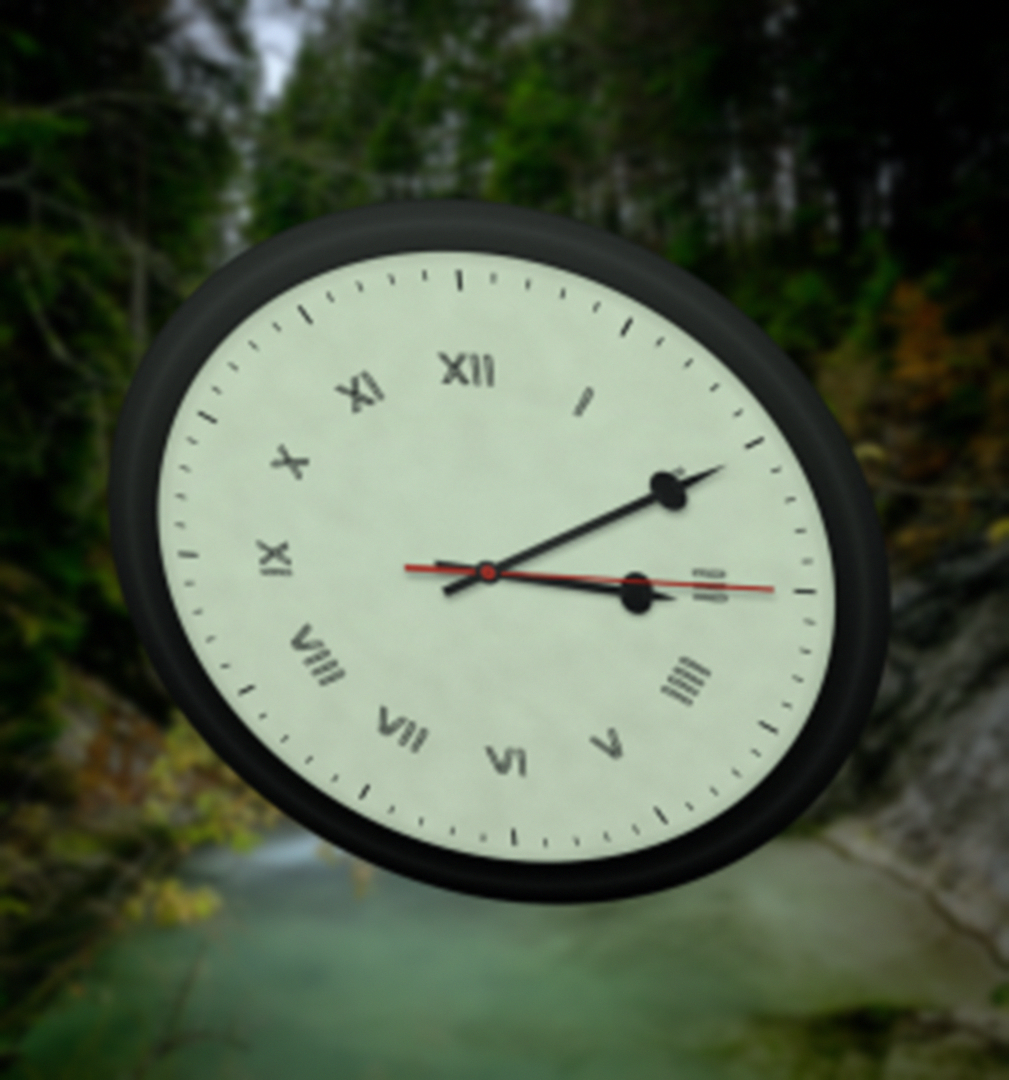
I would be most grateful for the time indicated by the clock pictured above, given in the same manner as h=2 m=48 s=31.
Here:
h=3 m=10 s=15
